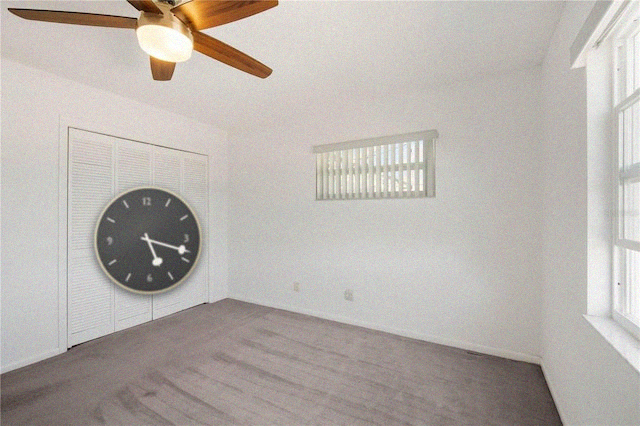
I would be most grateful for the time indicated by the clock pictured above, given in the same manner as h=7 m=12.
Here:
h=5 m=18
